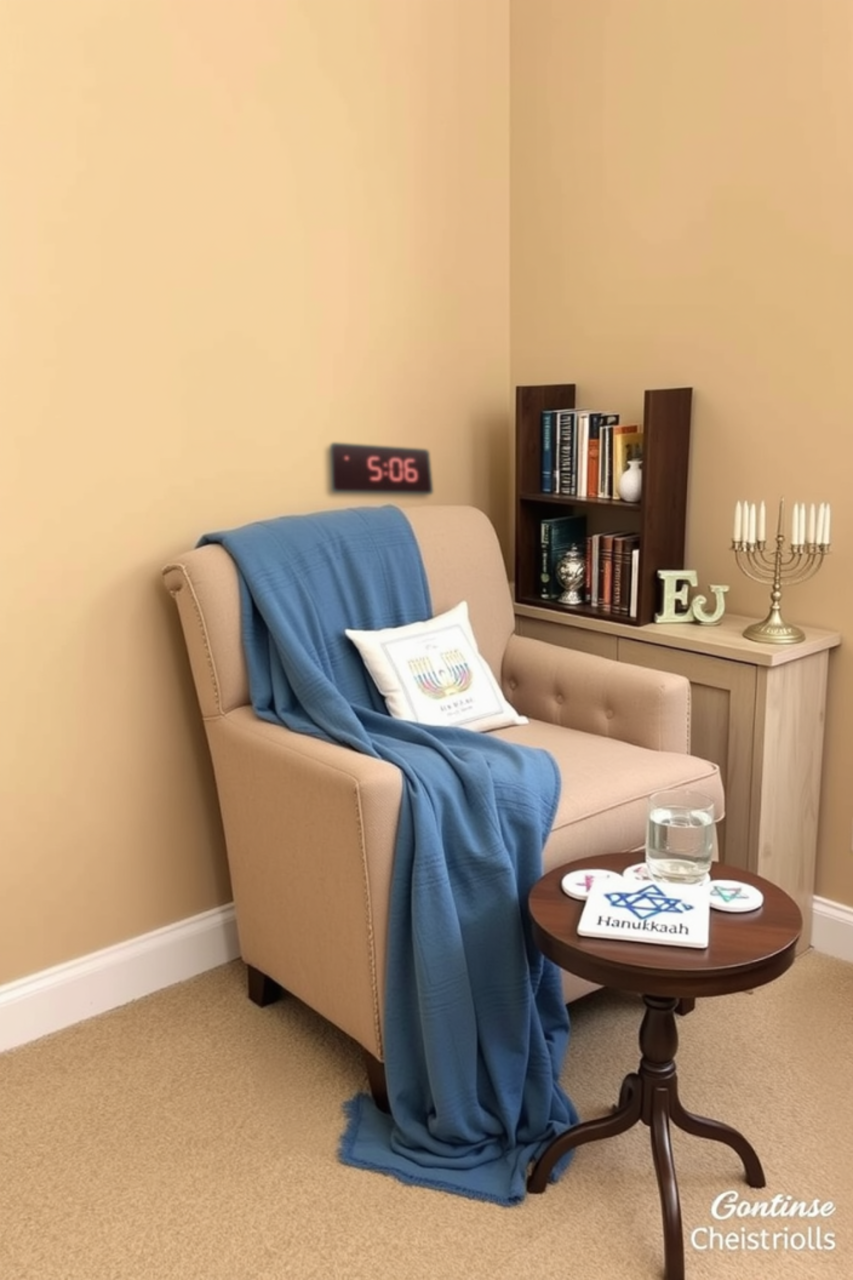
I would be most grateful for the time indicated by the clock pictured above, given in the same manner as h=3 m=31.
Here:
h=5 m=6
